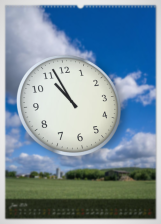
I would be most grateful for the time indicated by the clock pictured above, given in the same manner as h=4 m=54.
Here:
h=10 m=57
